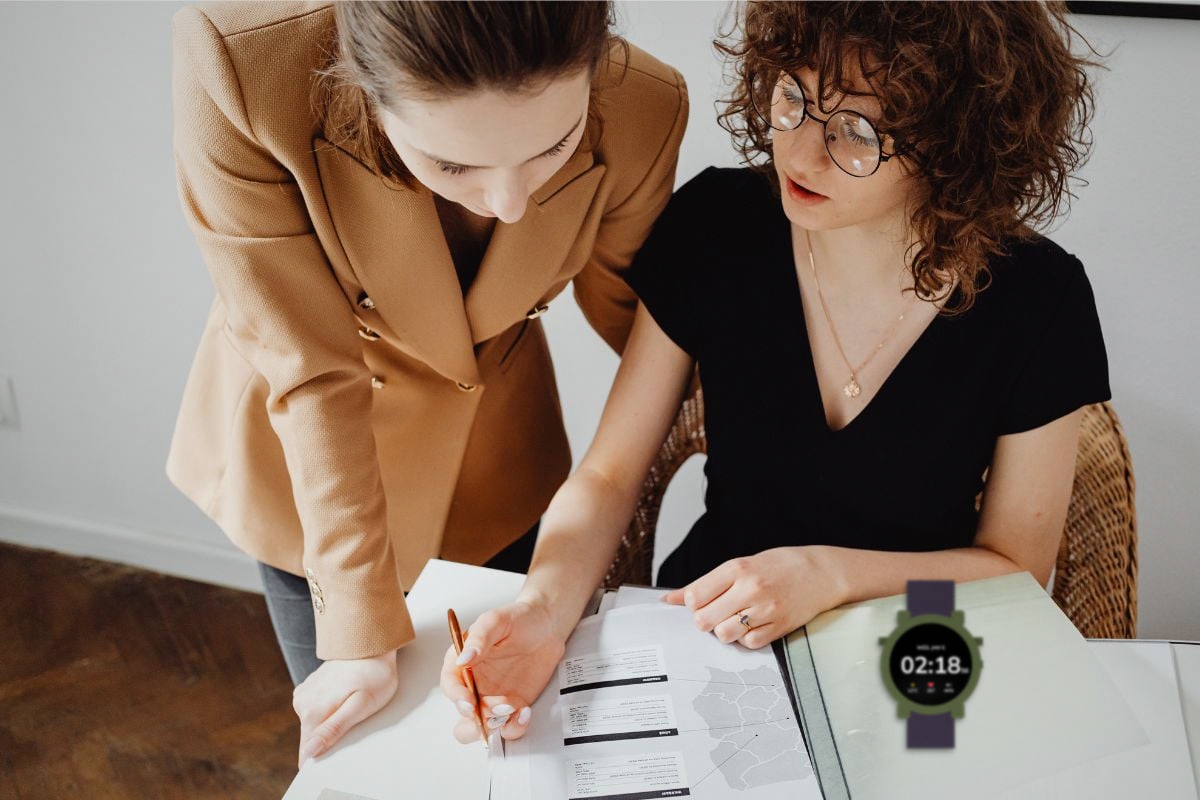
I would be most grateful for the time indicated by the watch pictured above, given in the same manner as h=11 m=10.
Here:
h=2 m=18
